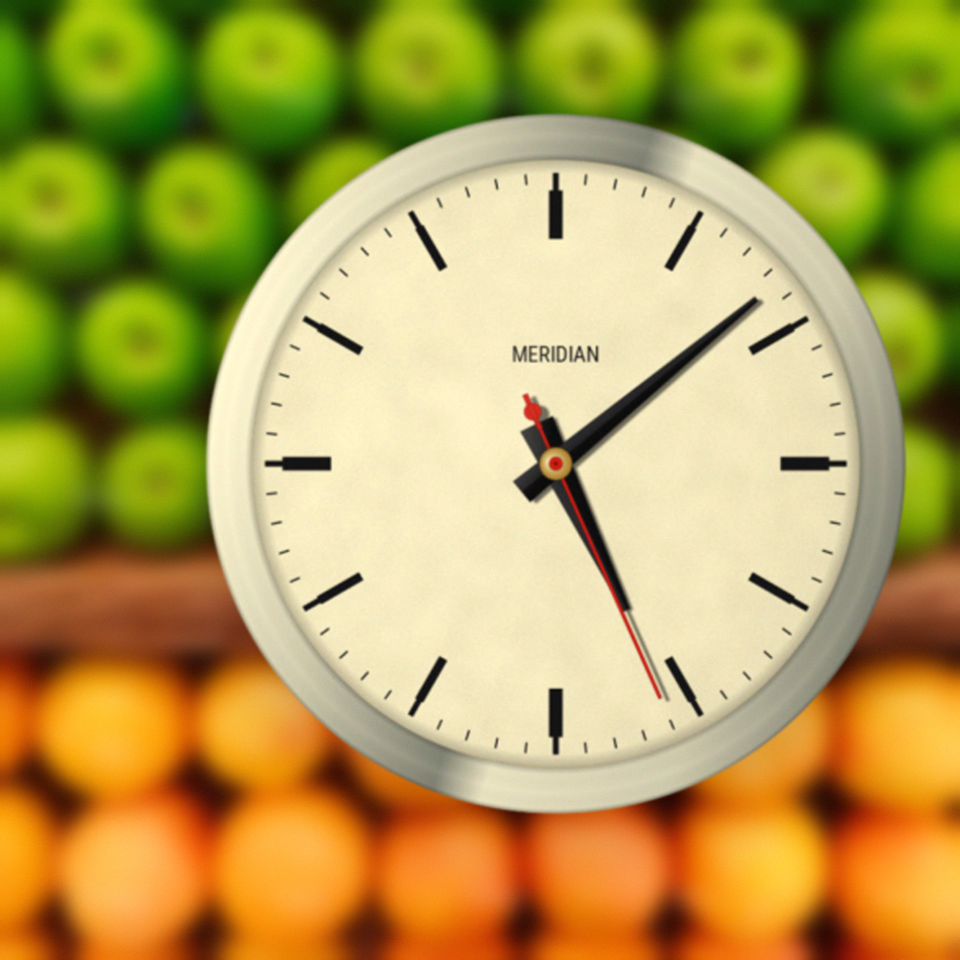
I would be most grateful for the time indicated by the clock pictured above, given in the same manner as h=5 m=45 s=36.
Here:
h=5 m=8 s=26
